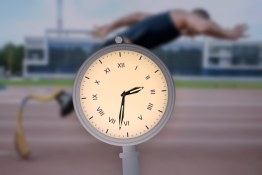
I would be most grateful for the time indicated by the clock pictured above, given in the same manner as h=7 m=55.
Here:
h=2 m=32
